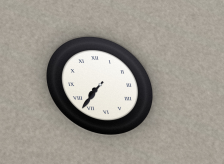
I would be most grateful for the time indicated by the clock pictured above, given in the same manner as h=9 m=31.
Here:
h=7 m=37
